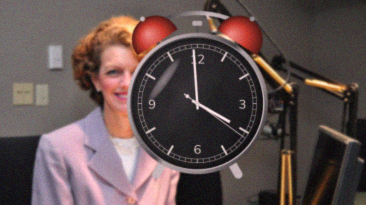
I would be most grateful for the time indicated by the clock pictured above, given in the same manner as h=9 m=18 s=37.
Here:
h=3 m=59 s=21
